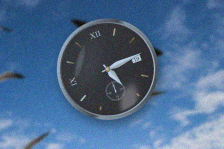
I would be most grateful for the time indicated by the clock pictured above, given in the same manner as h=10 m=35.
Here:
h=5 m=14
